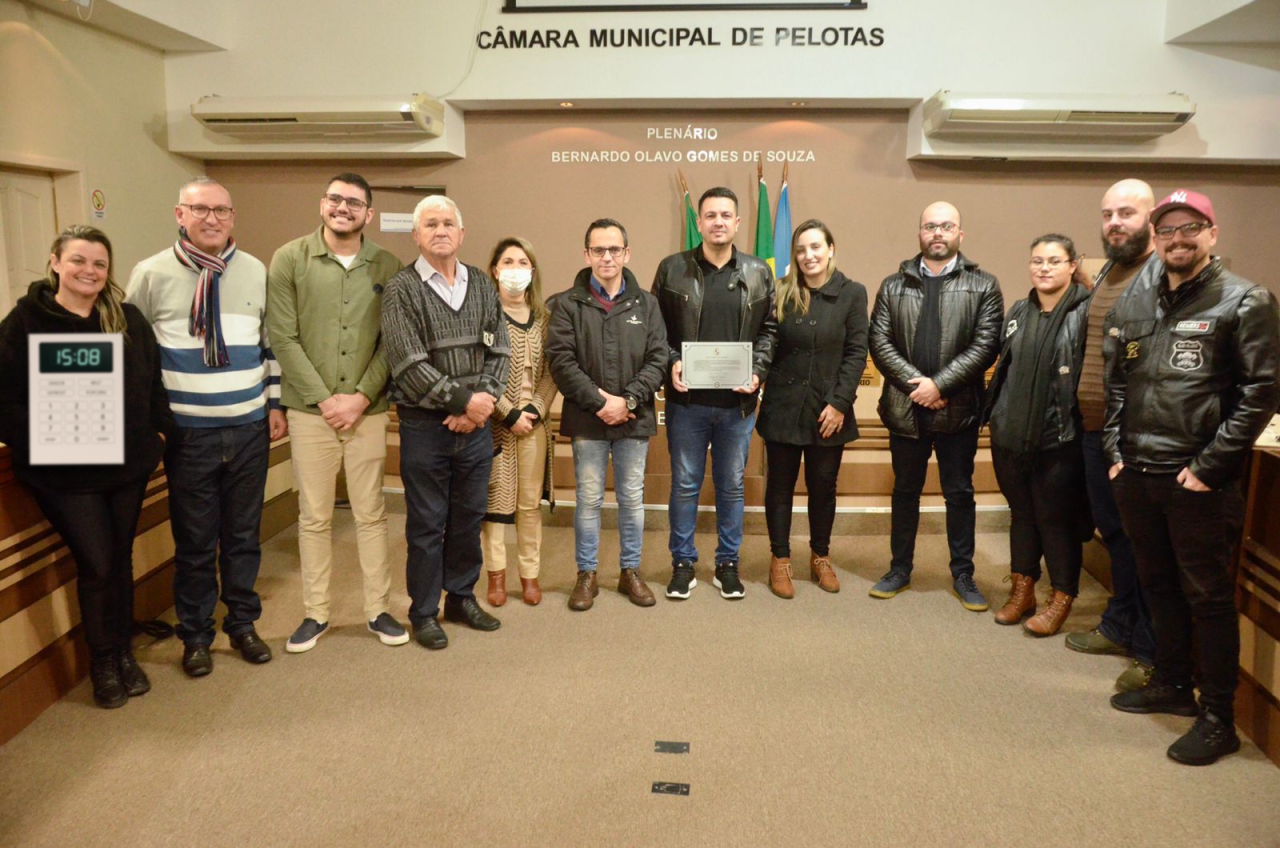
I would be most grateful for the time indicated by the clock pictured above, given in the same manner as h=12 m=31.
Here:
h=15 m=8
